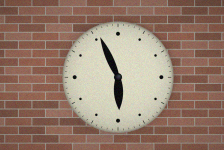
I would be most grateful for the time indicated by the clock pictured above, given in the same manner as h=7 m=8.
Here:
h=5 m=56
